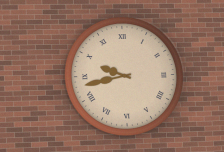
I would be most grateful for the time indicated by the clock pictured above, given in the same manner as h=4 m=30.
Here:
h=9 m=43
